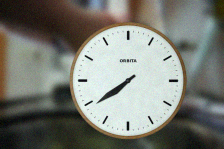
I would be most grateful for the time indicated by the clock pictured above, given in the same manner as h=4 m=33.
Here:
h=7 m=39
